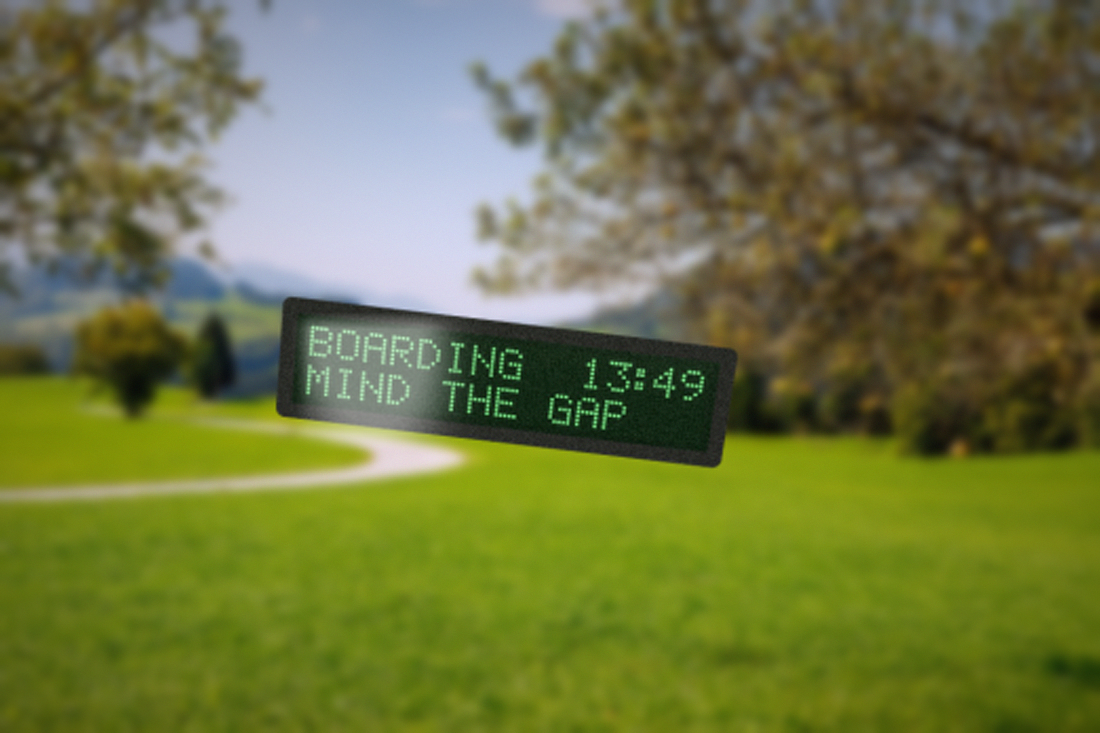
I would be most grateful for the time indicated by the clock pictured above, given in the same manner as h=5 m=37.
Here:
h=13 m=49
